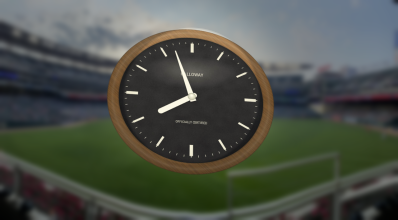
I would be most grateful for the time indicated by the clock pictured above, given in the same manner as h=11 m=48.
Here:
h=7 m=57
